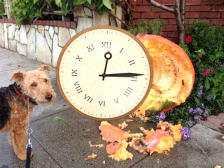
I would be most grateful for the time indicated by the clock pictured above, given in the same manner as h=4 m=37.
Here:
h=12 m=14
